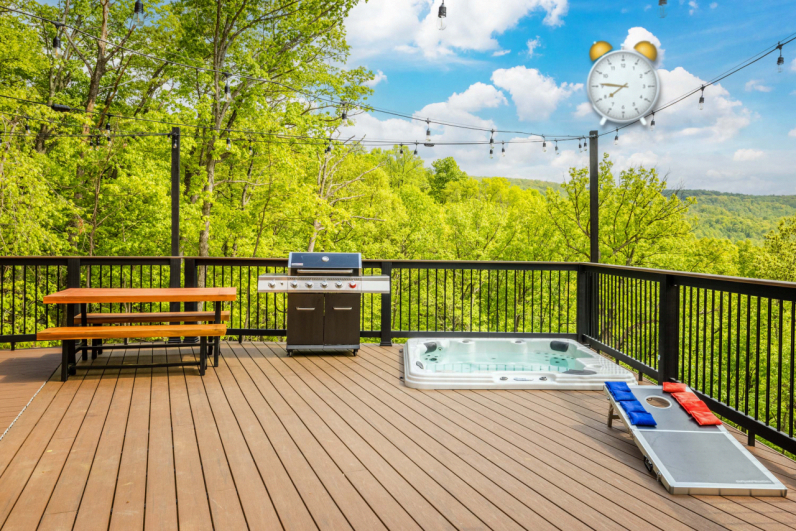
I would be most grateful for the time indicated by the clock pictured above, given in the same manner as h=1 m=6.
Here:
h=7 m=46
